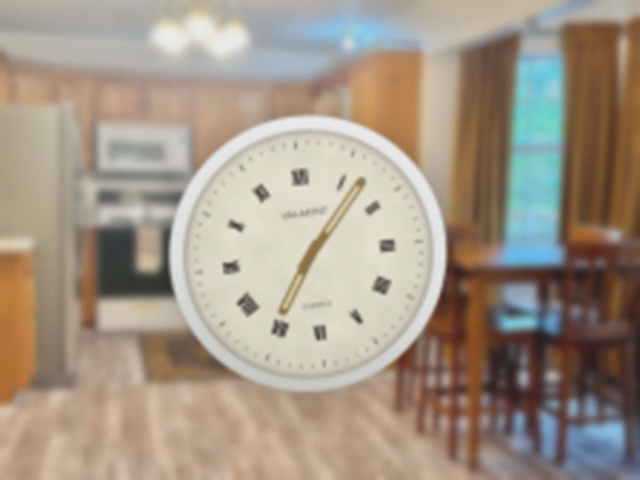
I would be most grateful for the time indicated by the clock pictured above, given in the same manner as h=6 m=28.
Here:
h=7 m=7
